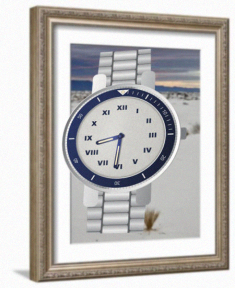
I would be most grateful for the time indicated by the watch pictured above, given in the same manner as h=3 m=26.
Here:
h=8 m=31
